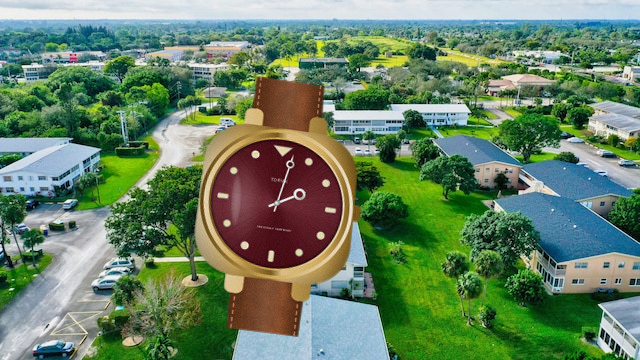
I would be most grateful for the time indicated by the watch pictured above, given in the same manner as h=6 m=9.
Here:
h=2 m=2
